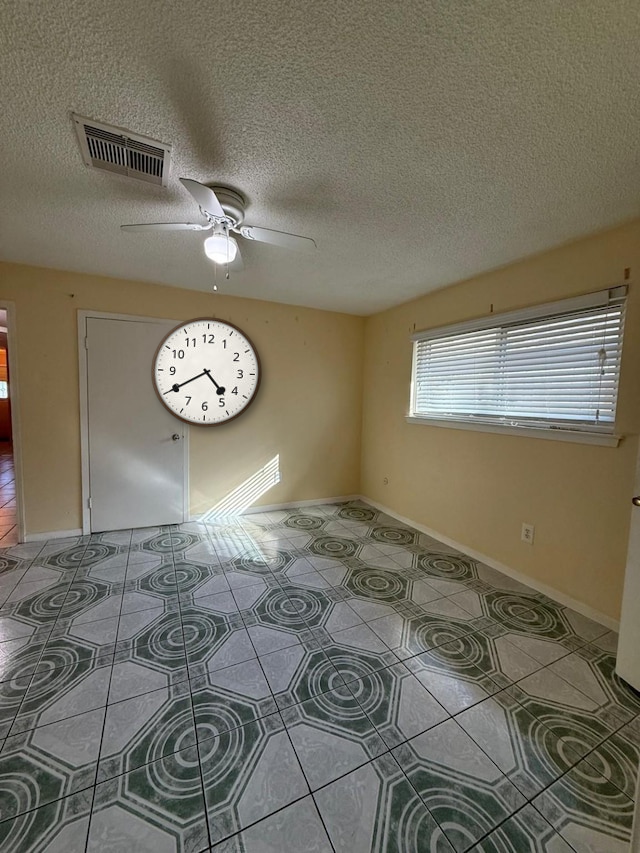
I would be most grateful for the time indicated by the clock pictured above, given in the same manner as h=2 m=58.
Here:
h=4 m=40
